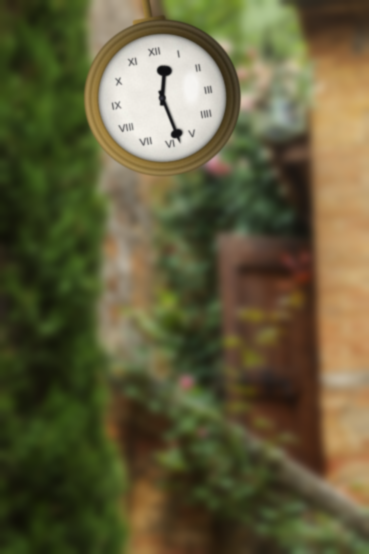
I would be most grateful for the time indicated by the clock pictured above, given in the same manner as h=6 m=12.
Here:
h=12 m=28
